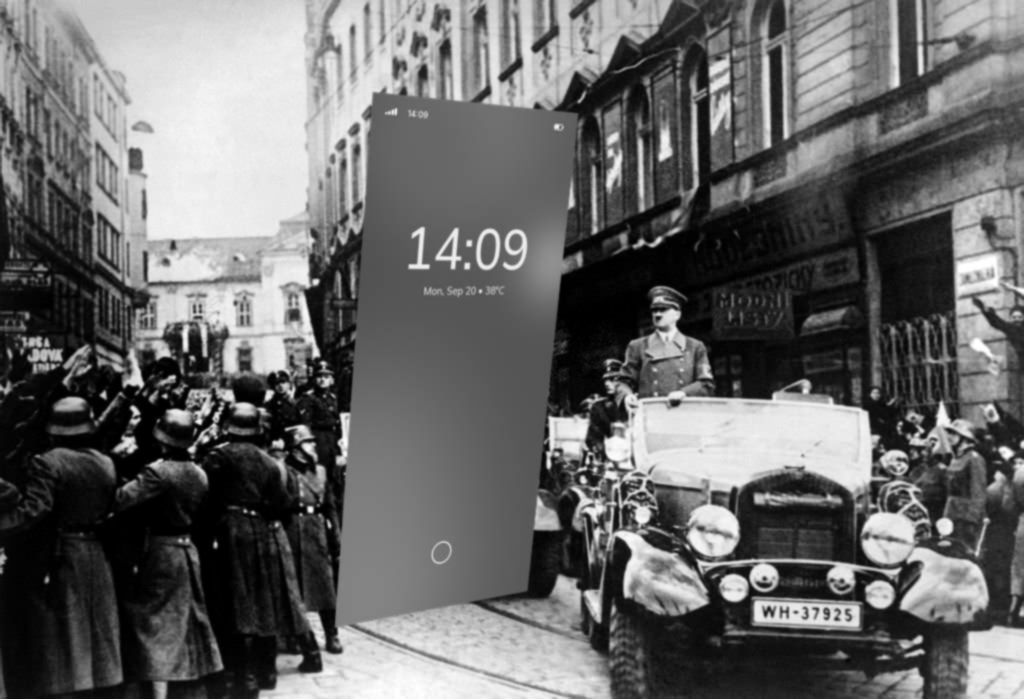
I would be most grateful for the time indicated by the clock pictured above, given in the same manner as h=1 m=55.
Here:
h=14 m=9
